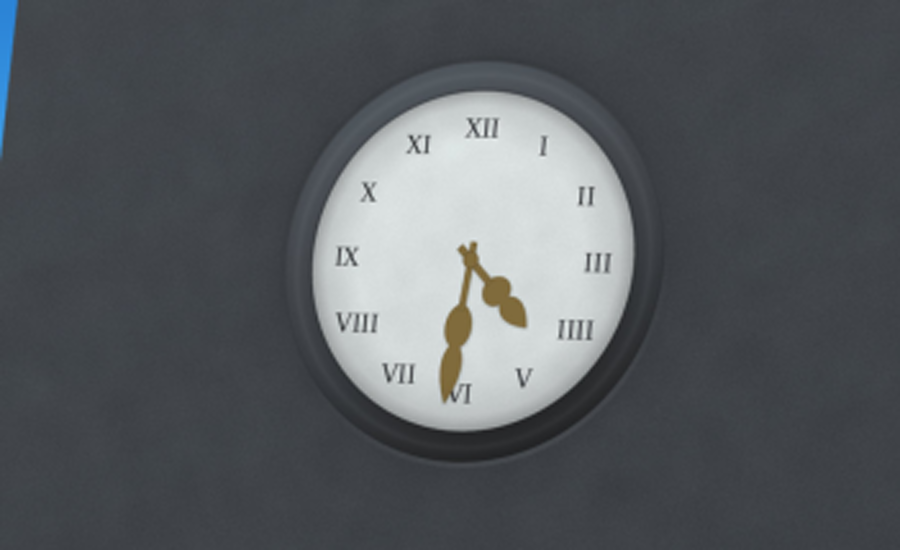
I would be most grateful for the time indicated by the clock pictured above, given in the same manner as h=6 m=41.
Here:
h=4 m=31
